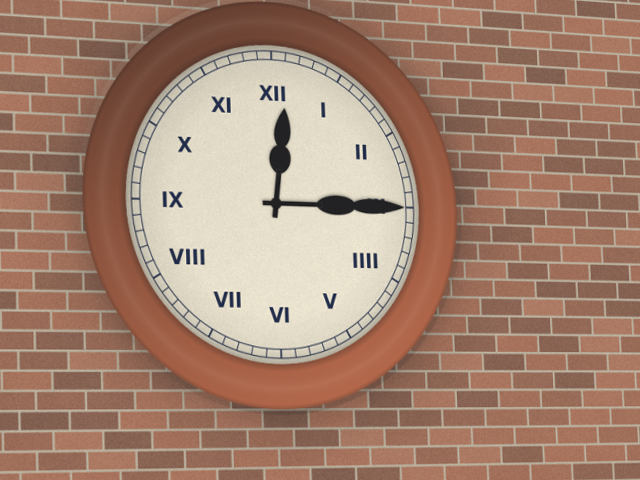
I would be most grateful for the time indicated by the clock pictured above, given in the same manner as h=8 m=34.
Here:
h=12 m=15
